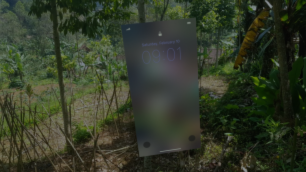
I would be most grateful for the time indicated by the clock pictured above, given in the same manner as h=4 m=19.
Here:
h=9 m=1
